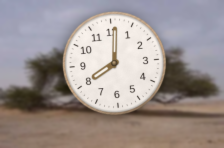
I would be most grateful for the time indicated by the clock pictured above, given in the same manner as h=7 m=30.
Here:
h=8 m=1
